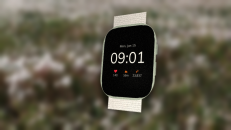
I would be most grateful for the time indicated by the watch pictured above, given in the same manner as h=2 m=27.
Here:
h=9 m=1
